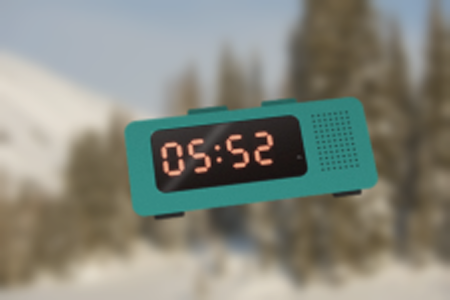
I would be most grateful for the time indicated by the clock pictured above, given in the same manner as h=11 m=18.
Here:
h=5 m=52
